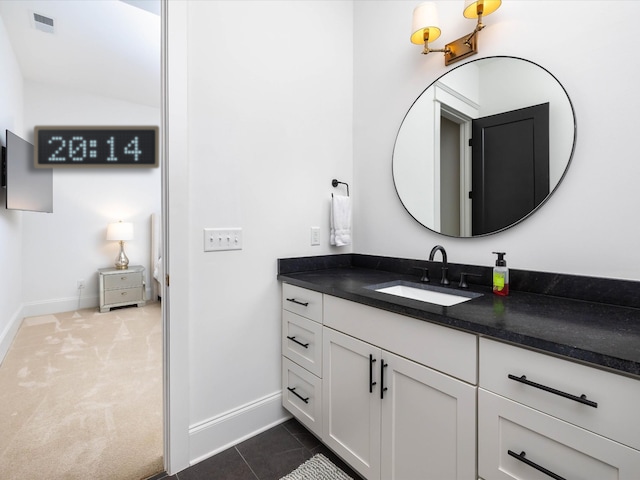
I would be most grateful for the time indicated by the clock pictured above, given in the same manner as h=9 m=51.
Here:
h=20 m=14
